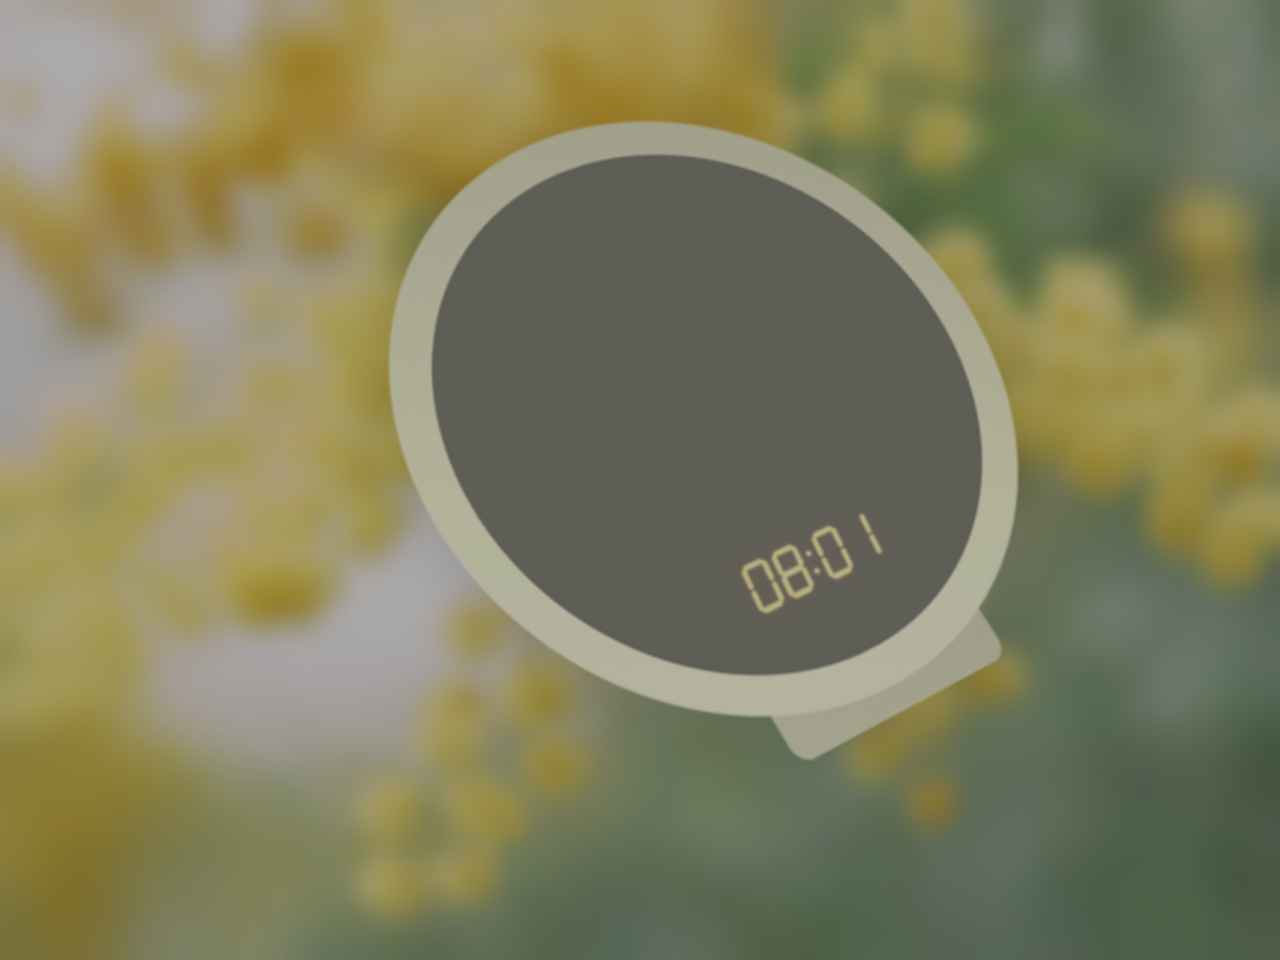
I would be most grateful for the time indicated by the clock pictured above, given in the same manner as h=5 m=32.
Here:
h=8 m=1
